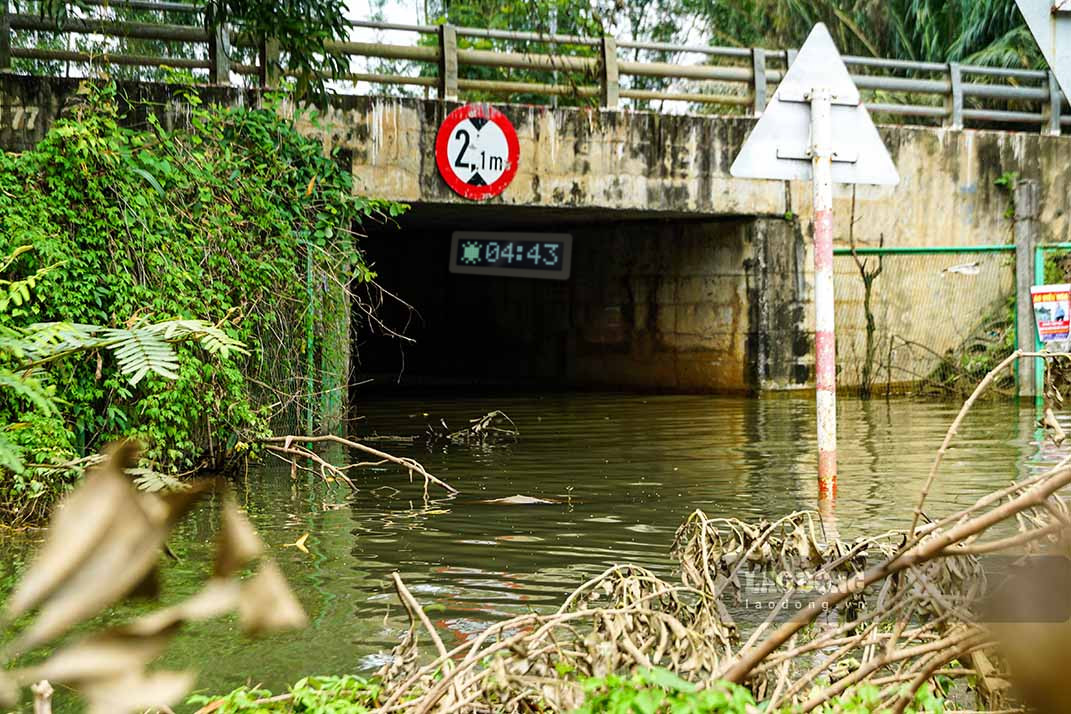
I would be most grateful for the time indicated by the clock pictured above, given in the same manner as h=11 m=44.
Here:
h=4 m=43
